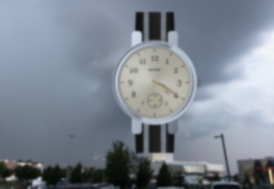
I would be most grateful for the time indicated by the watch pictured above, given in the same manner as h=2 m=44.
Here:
h=4 m=20
